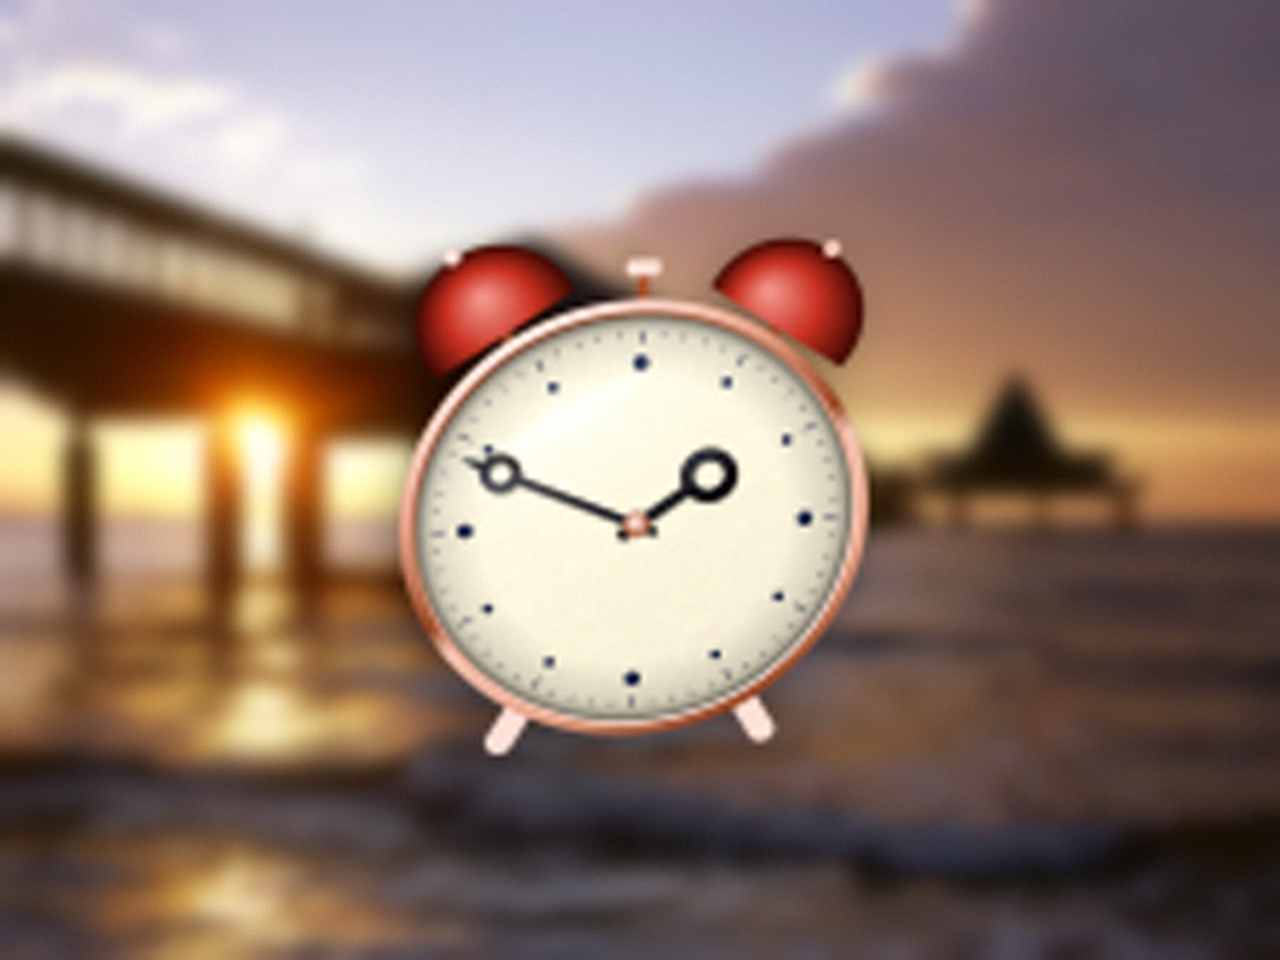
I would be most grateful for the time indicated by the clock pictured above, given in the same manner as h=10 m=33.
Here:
h=1 m=49
